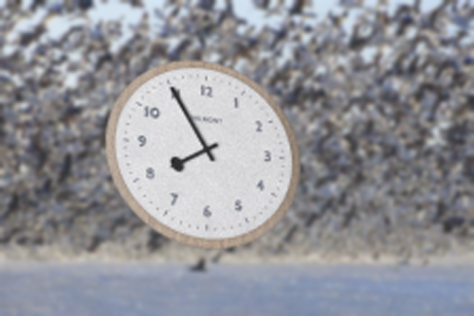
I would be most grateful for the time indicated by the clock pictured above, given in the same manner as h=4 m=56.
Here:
h=7 m=55
